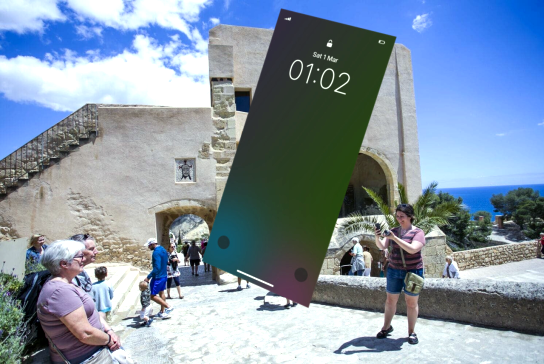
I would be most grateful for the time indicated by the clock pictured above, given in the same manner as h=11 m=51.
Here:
h=1 m=2
